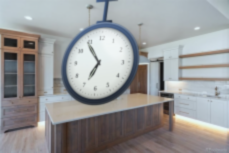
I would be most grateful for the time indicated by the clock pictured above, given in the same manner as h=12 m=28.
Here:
h=6 m=54
